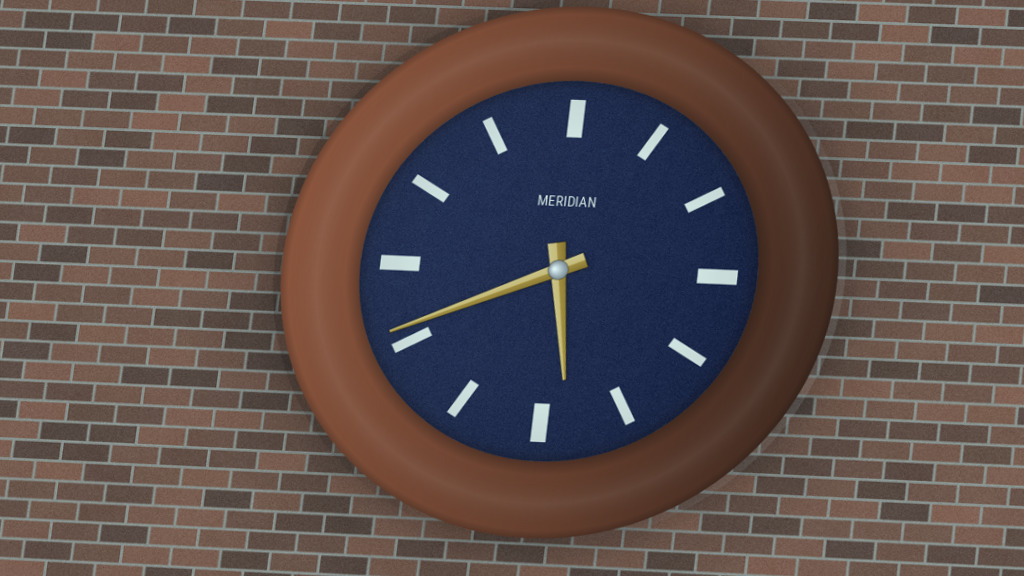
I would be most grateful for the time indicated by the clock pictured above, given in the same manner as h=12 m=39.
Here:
h=5 m=41
